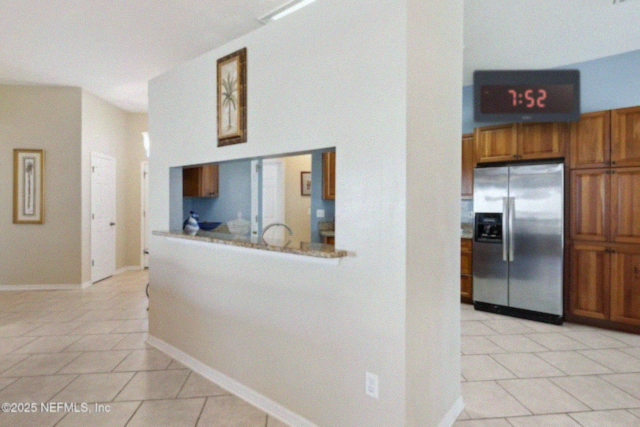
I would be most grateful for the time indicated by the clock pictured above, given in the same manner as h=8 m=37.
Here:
h=7 m=52
